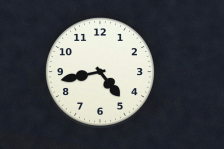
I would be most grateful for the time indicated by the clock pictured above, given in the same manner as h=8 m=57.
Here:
h=4 m=43
